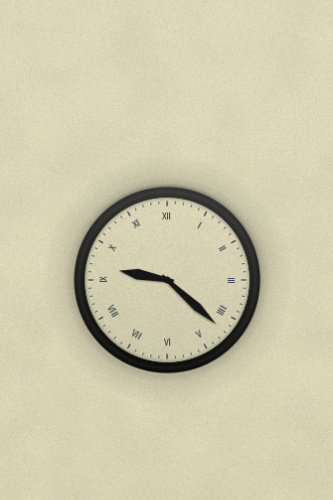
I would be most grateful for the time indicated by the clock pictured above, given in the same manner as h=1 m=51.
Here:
h=9 m=22
